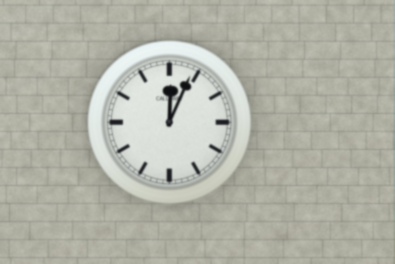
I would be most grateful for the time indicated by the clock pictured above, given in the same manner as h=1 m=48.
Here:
h=12 m=4
